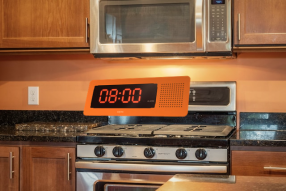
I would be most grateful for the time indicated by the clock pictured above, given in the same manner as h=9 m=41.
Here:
h=8 m=0
